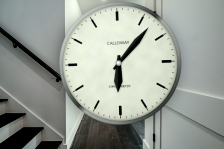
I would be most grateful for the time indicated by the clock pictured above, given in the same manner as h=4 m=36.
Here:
h=6 m=7
